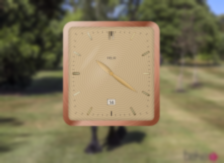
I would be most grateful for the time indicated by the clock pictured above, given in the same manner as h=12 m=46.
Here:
h=10 m=21
